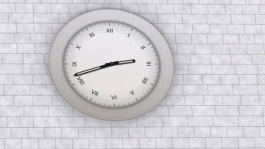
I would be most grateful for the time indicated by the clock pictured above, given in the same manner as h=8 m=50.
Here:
h=2 m=42
